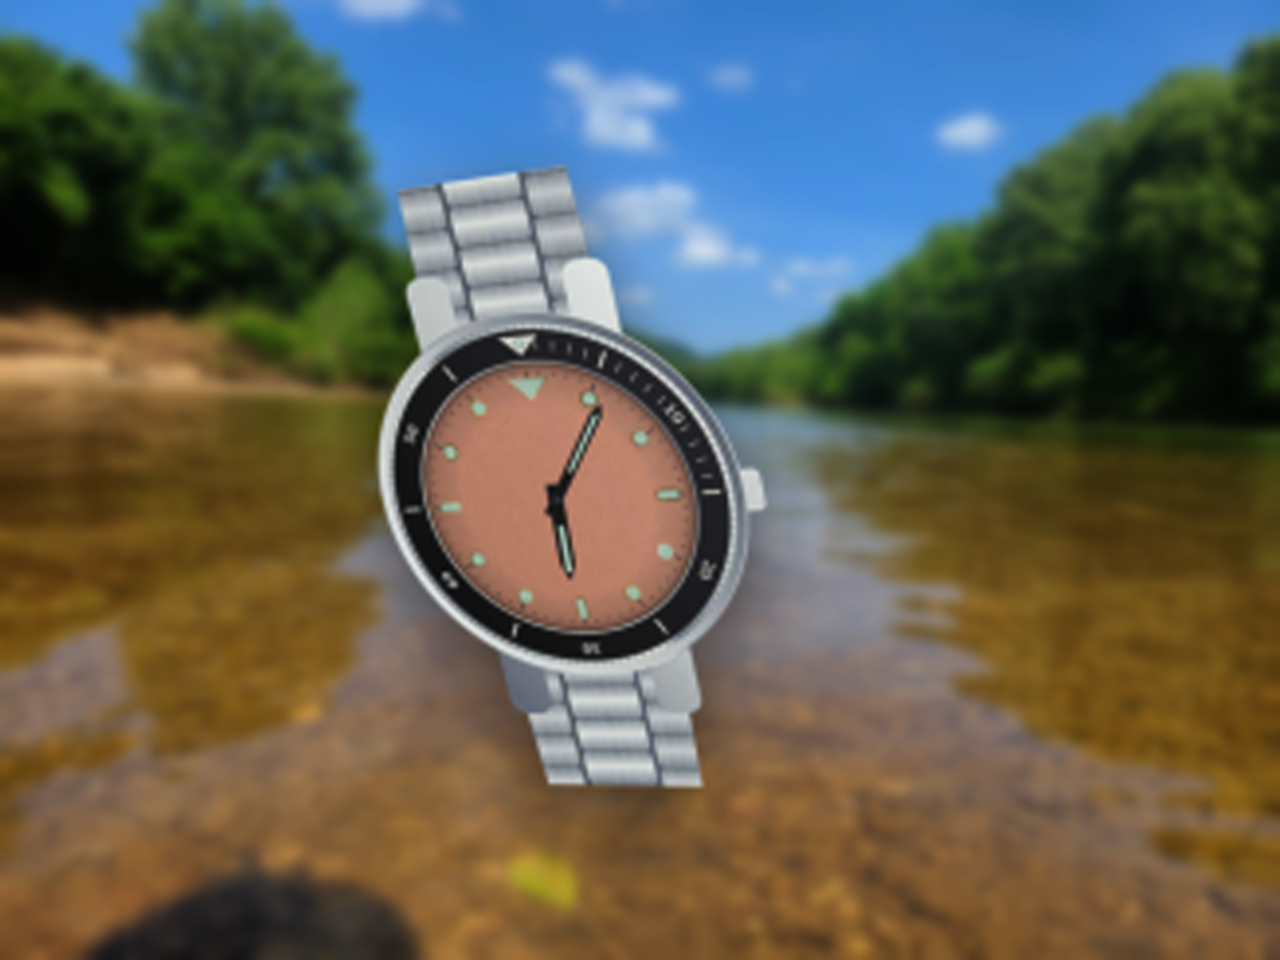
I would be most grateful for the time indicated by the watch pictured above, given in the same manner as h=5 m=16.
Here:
h=6 m=6
